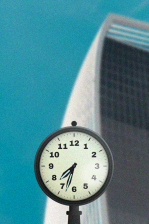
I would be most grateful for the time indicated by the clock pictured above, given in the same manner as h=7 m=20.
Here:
h=7 m=33
